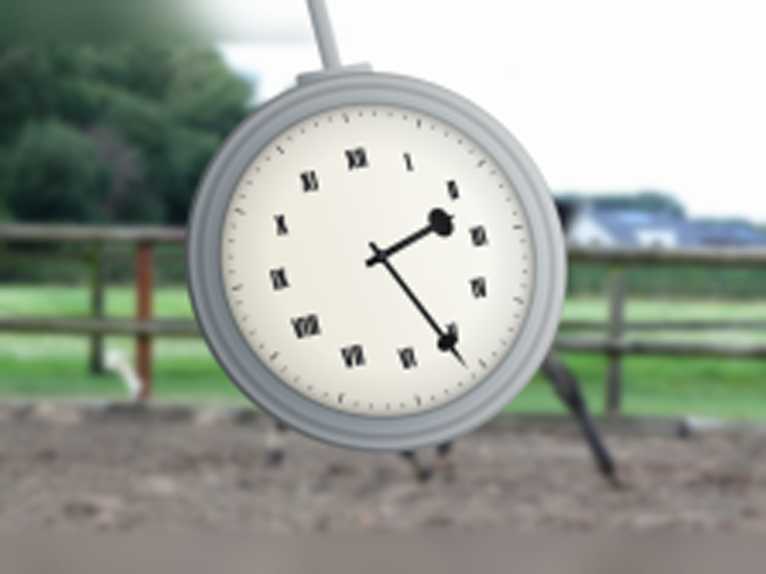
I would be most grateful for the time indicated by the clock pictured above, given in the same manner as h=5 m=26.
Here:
h=2 m=26
